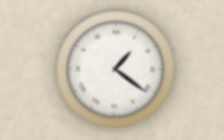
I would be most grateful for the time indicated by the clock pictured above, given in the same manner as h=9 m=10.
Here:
h=1 m=21
